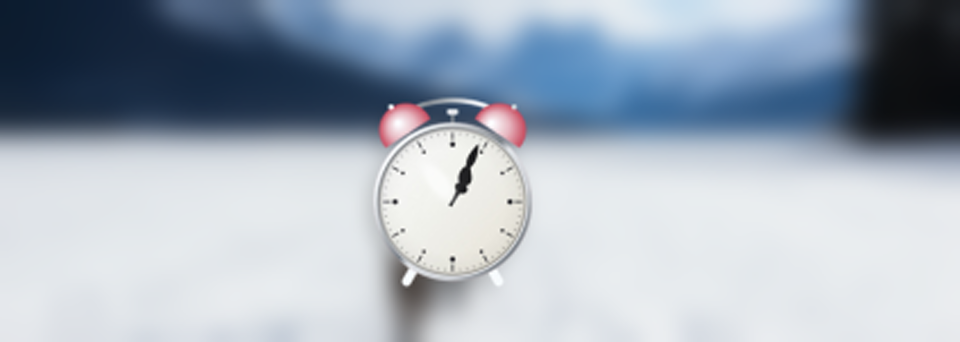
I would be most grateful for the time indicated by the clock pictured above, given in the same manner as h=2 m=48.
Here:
h=1 m=4
